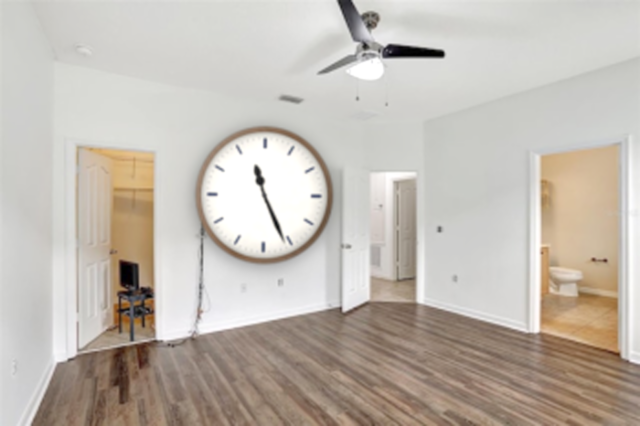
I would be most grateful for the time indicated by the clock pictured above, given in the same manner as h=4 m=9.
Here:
h=11 m=26
